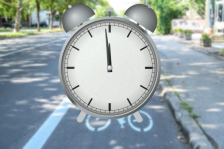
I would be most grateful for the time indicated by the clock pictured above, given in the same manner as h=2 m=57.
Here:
h=11 m=59
